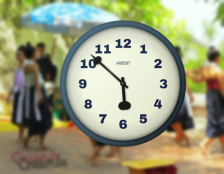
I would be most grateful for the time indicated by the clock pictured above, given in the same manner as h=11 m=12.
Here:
h=5 m=52
